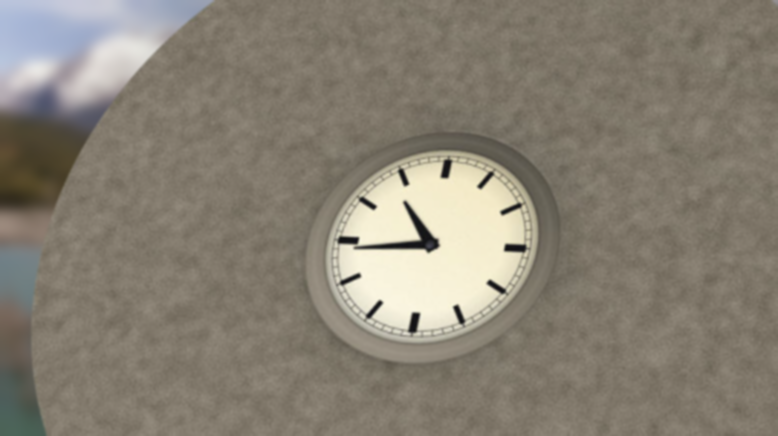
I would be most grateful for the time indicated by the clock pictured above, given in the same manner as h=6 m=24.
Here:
h=10 m=44
